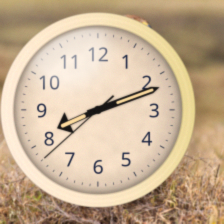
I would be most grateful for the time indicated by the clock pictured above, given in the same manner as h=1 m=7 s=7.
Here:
h=8 m=11 s=38
